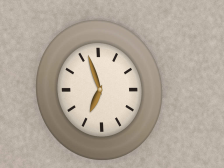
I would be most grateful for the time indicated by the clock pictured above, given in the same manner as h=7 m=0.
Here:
h=6 m=57
